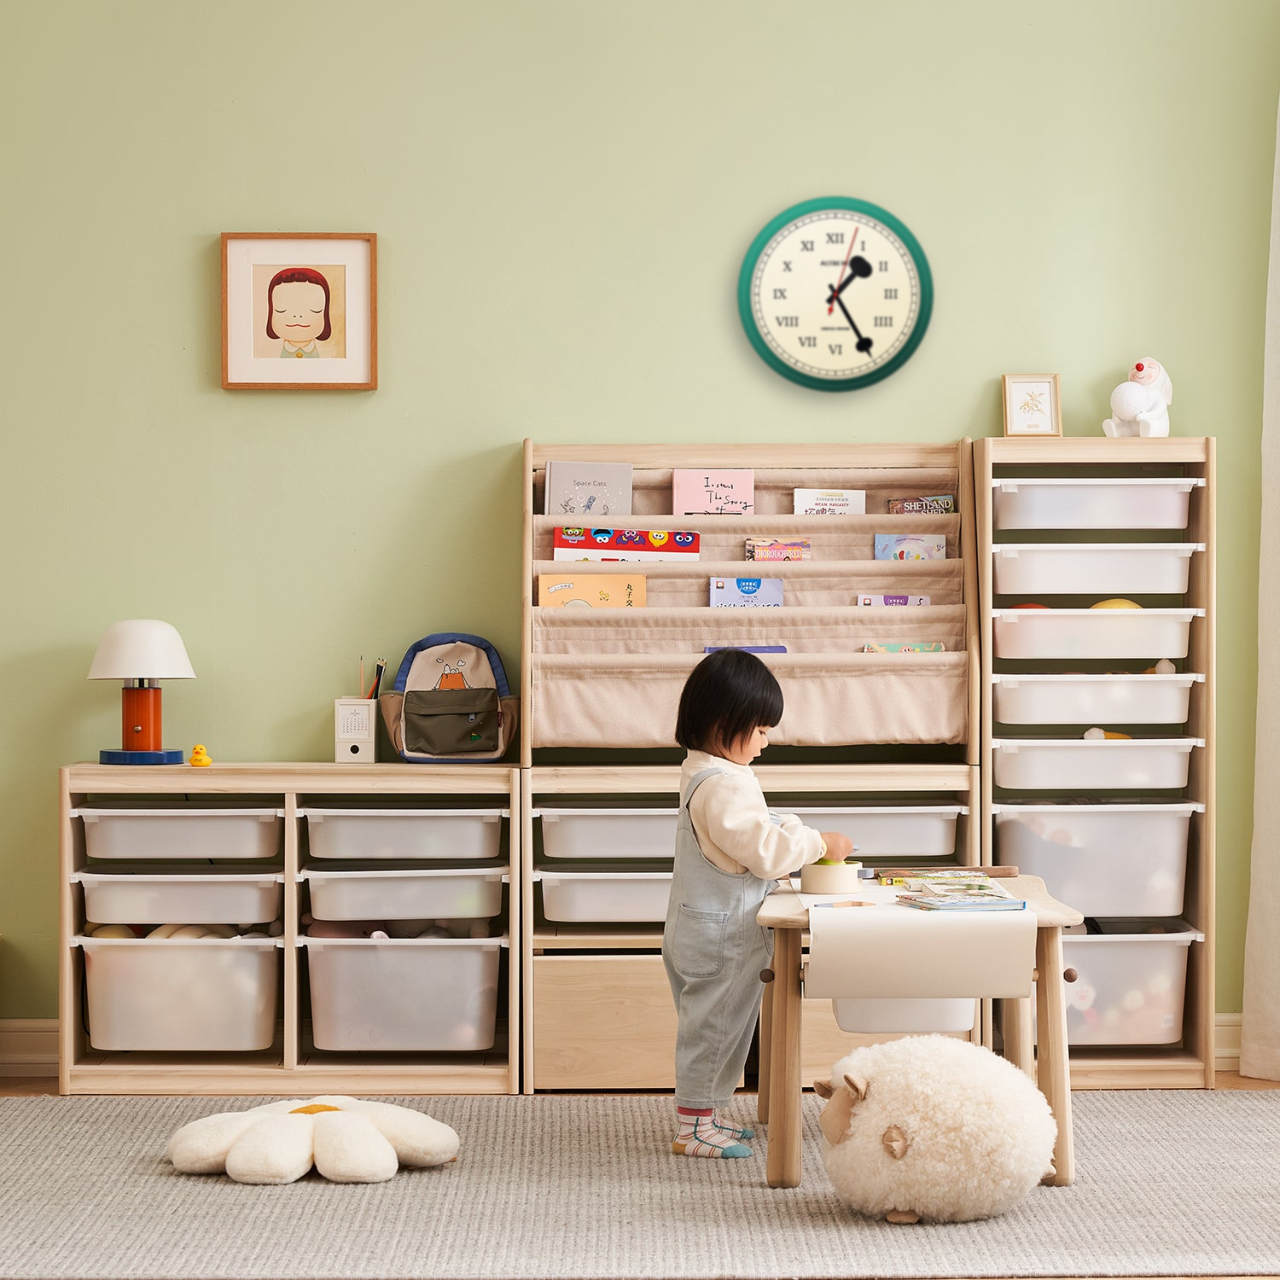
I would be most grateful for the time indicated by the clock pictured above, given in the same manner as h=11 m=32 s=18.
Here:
h=1 m=25 s=3
